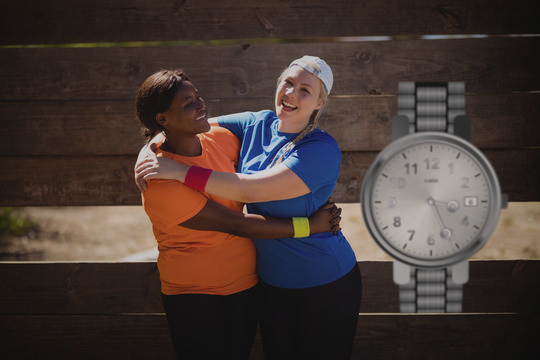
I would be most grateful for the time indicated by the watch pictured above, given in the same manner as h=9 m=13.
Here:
h=3 m=26
